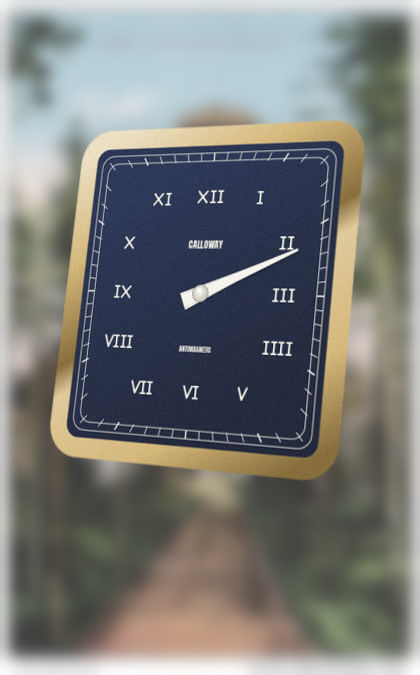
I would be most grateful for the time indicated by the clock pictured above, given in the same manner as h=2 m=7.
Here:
h=2 m=11
